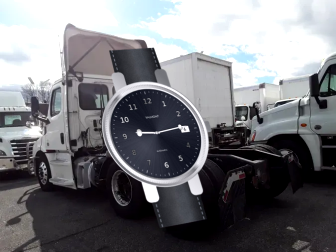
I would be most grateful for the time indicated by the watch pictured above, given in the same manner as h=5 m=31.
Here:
h=9 m=14
